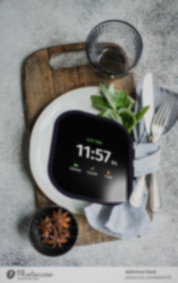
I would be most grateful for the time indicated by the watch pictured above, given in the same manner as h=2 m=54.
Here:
h=11 m=57
